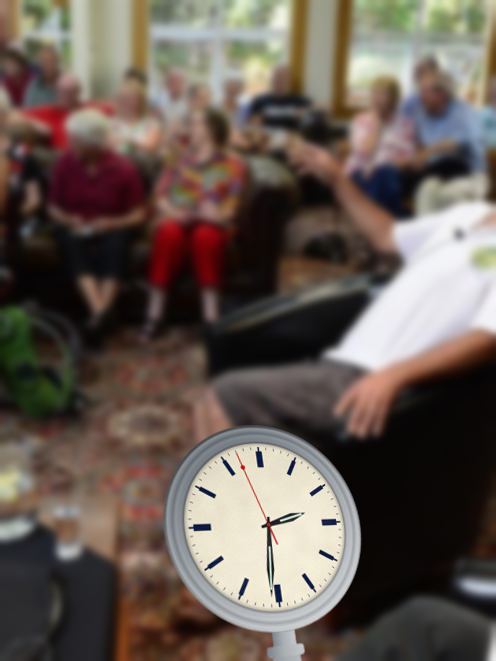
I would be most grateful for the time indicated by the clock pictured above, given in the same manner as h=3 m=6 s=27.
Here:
h=2 m=30 s=57
